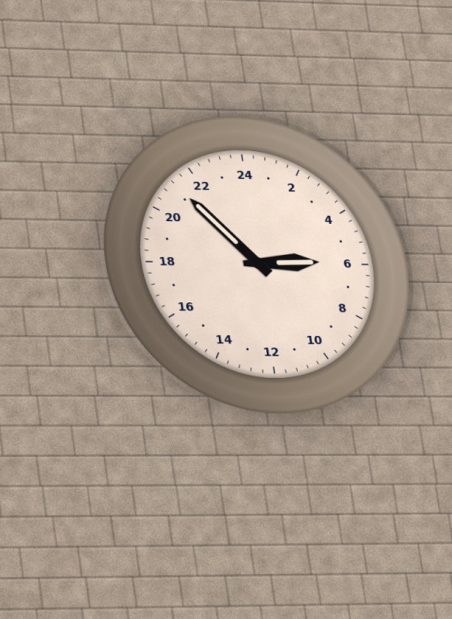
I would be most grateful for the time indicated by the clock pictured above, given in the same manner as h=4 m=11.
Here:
h=5 m=53
